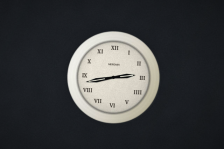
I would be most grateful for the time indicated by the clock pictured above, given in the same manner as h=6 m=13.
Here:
h=2 m=43
